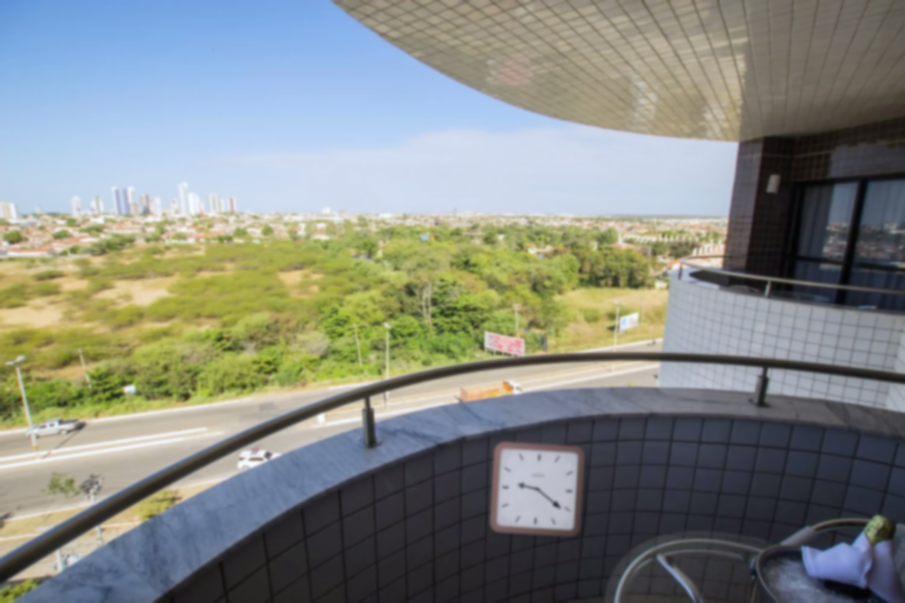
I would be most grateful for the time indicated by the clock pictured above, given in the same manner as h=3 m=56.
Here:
h=9 m=21
